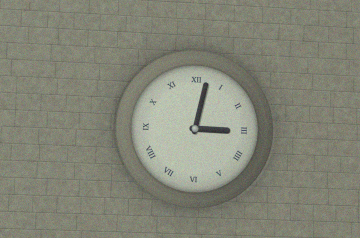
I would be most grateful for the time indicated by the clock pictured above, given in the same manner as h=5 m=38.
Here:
h=3 m=2
